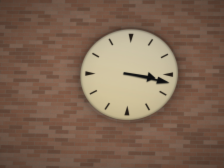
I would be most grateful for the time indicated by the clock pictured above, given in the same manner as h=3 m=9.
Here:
h=3 m=17
